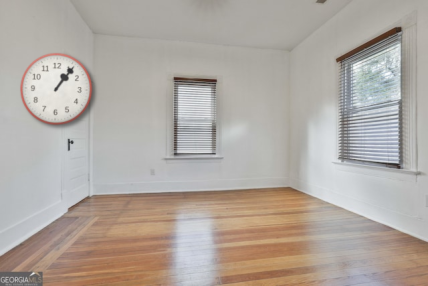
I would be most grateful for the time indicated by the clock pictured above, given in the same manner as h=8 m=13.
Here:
h=1 m=6
